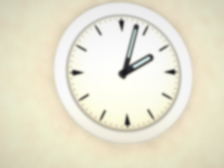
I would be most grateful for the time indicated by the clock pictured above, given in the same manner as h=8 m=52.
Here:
h=2 m=3
